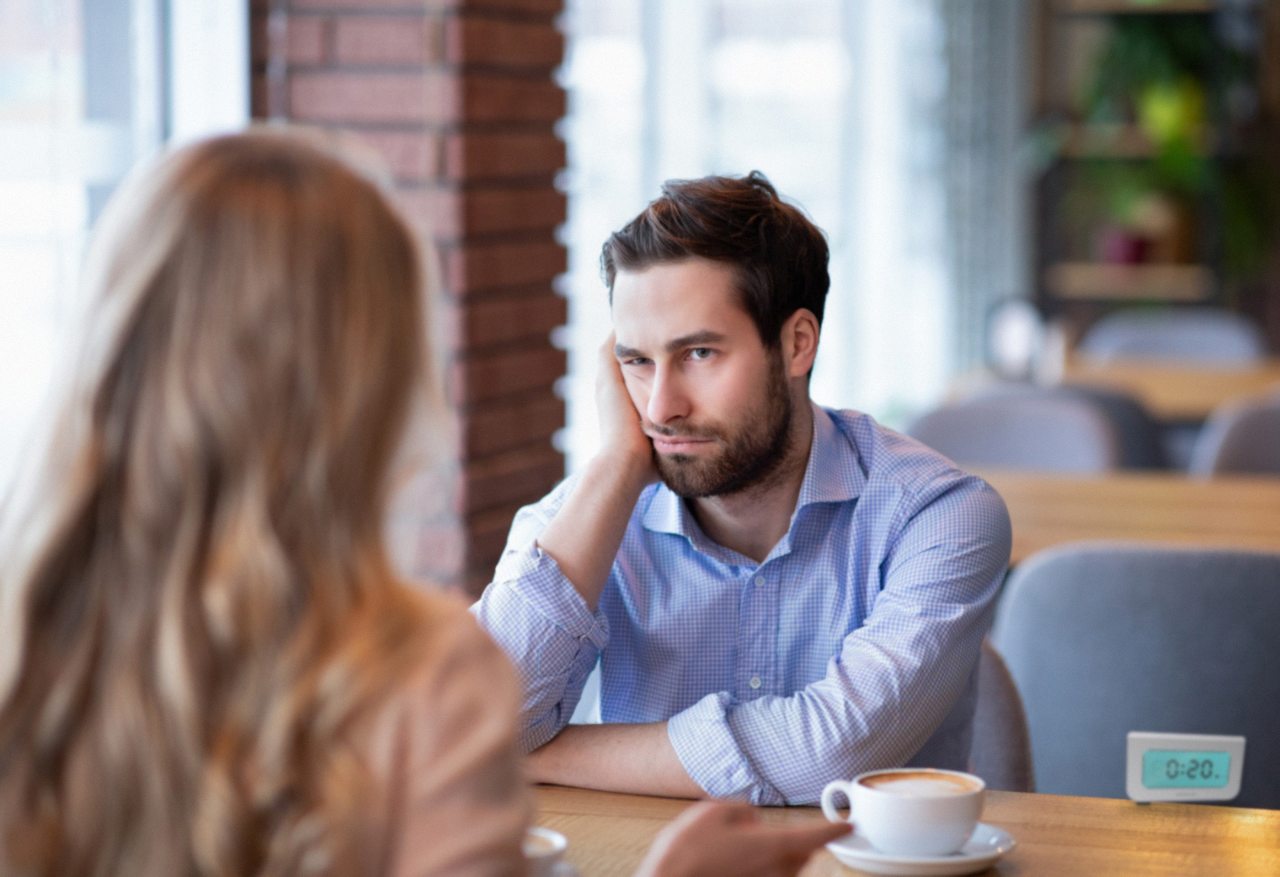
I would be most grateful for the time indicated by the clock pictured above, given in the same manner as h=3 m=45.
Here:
h=0 m=20
